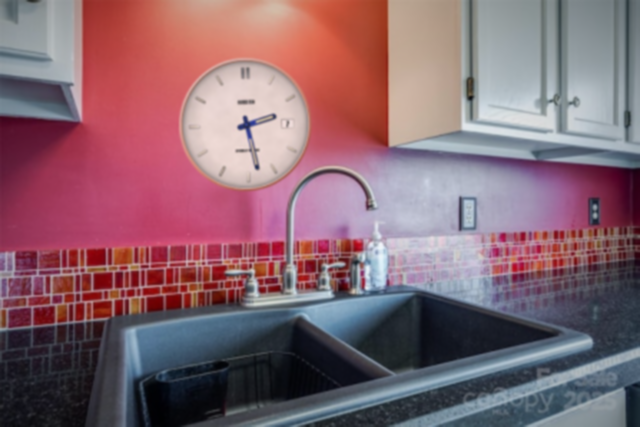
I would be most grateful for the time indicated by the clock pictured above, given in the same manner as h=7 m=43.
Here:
h=2 m=28
